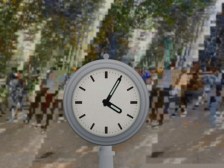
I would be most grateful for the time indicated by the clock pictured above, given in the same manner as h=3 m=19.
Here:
h=4 m=5
